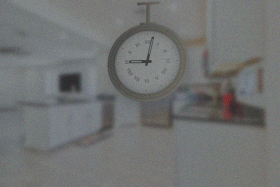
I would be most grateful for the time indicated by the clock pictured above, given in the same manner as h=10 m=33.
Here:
h=9 m=2
